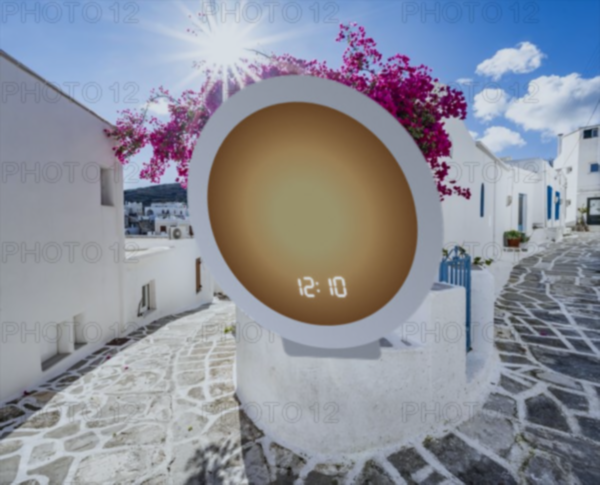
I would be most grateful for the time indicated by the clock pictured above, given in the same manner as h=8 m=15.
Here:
h=12 m=10
